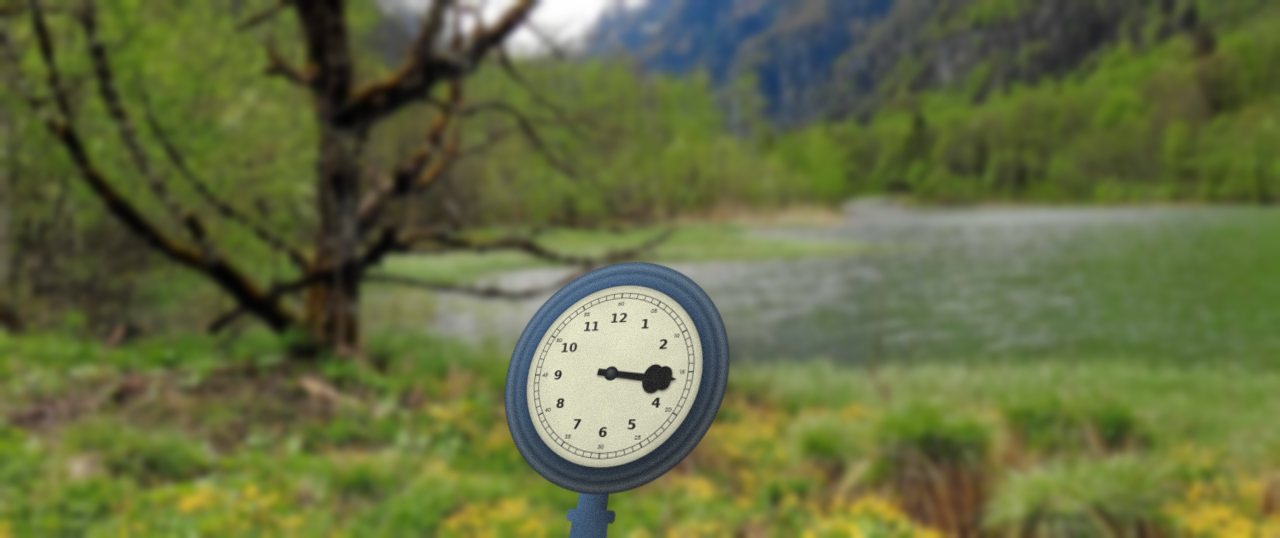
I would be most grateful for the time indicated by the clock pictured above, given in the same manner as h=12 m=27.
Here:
h=3 m=16
